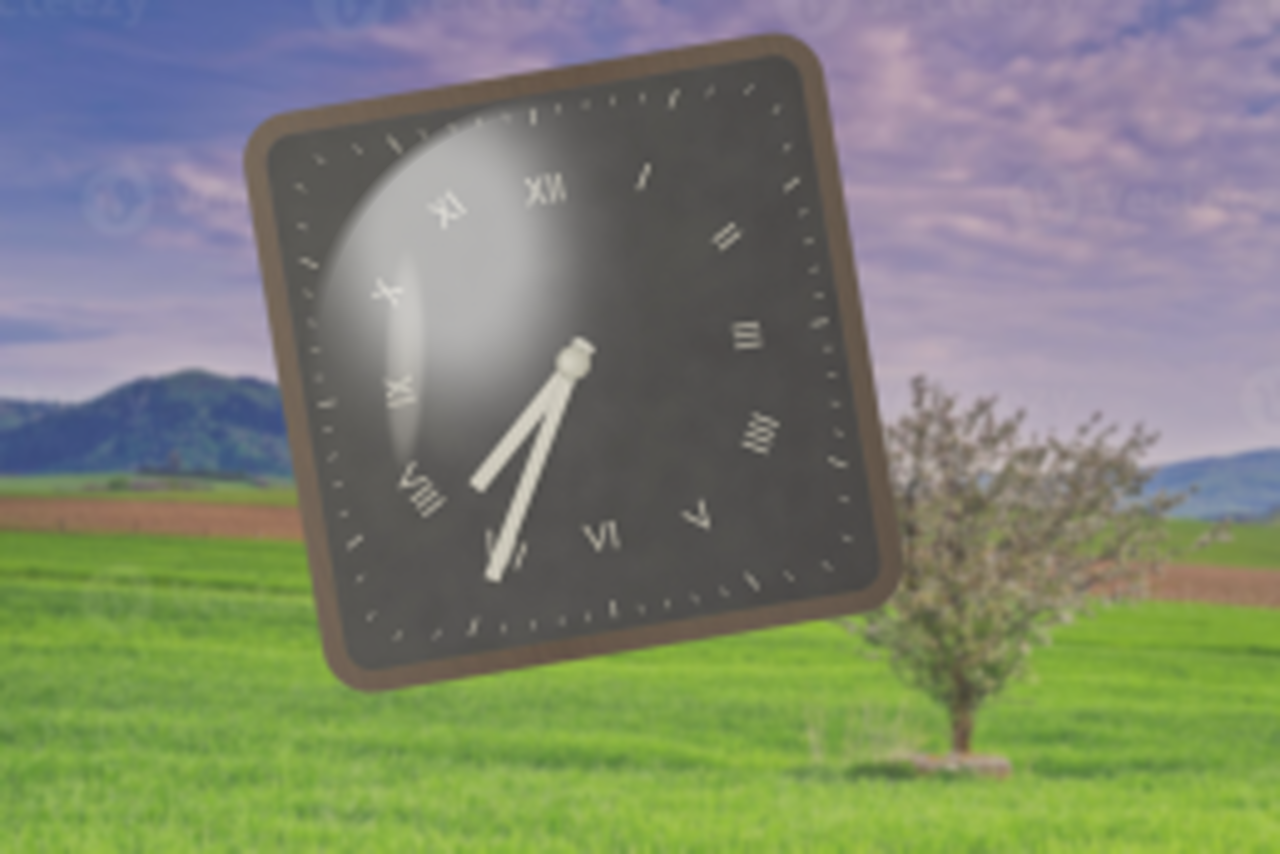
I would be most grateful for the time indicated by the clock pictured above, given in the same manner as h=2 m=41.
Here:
h=7 m=35
